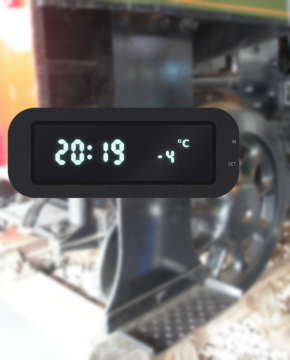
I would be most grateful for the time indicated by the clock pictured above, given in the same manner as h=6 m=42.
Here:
h=20 m=19
